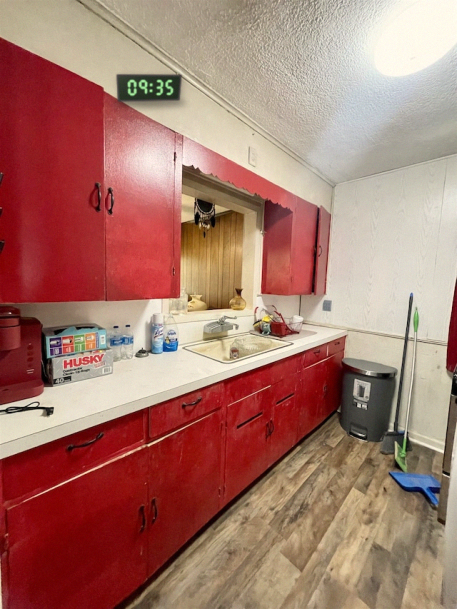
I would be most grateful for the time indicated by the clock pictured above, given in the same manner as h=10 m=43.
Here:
h=9 m=35
